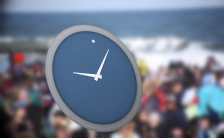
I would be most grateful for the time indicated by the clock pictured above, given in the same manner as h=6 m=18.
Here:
h=9 m=5
